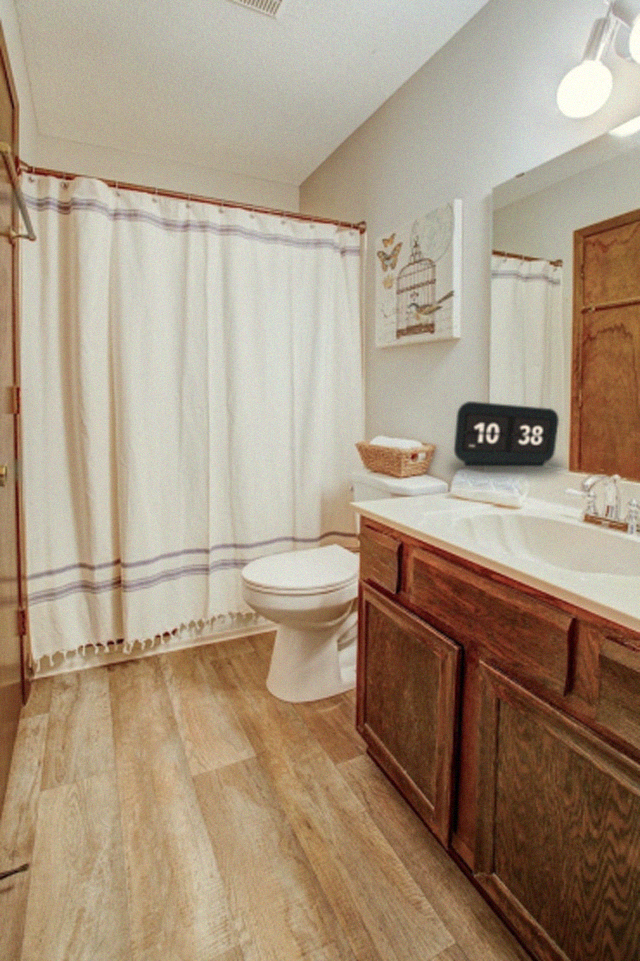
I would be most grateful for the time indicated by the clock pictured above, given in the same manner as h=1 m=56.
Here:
h=10 m=38
